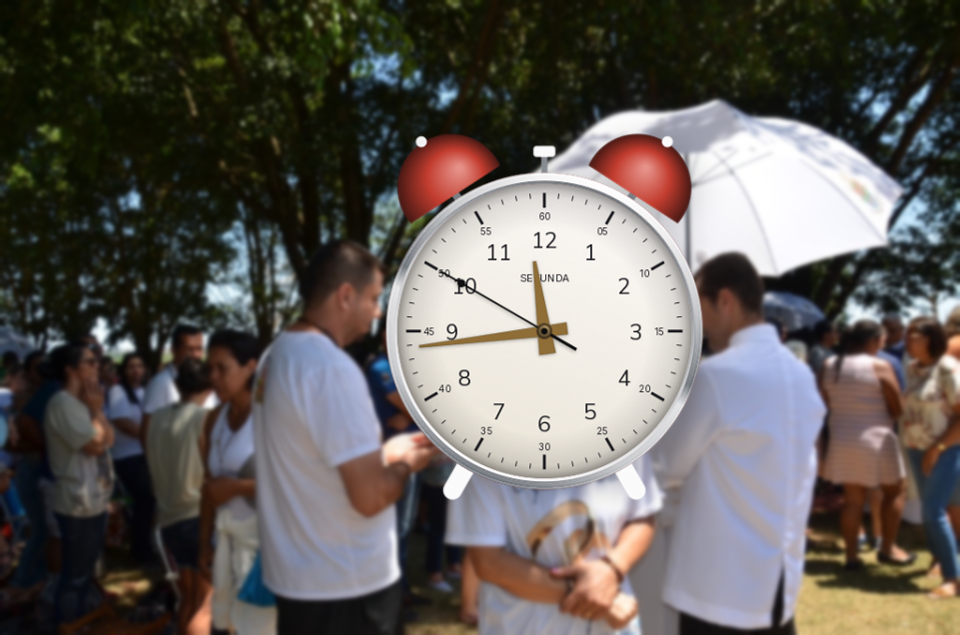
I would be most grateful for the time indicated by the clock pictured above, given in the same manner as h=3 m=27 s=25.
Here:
h=11 m=43 s=50
